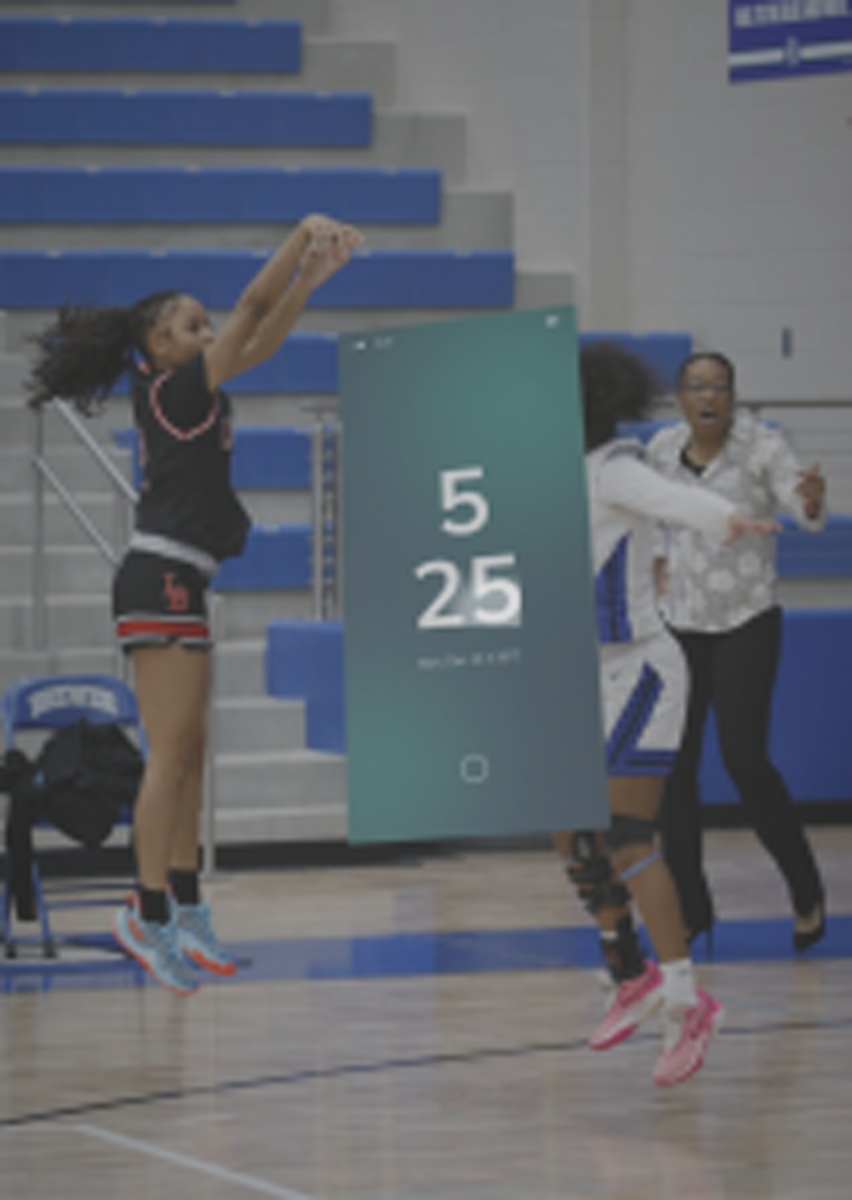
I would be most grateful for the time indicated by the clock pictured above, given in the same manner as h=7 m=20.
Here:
h=5 m=25
